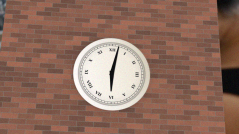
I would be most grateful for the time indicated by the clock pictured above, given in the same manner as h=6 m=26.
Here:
h=6 m=2
